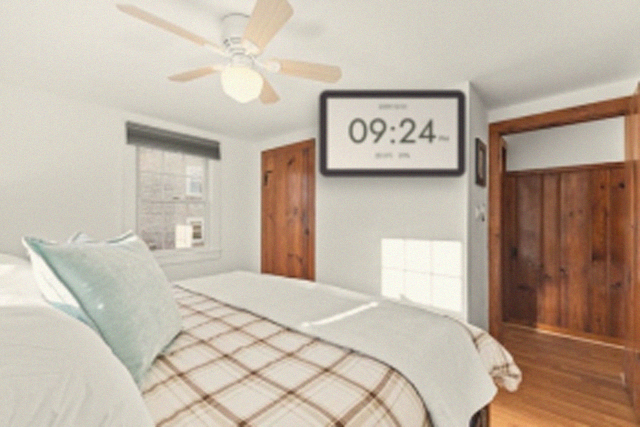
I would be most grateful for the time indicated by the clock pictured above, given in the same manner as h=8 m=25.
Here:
h=9 m=24
